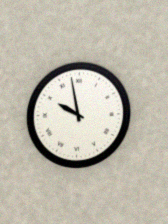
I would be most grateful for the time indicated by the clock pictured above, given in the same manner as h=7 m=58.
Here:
h=9 m=58
